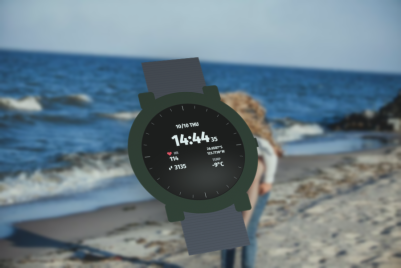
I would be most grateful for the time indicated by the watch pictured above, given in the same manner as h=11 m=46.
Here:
h=14 m=44
